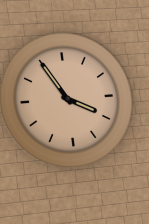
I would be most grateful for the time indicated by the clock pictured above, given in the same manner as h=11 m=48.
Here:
h=3 m=55
